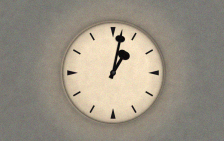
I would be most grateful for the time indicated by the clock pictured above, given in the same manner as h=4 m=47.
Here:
h=1 m=2
